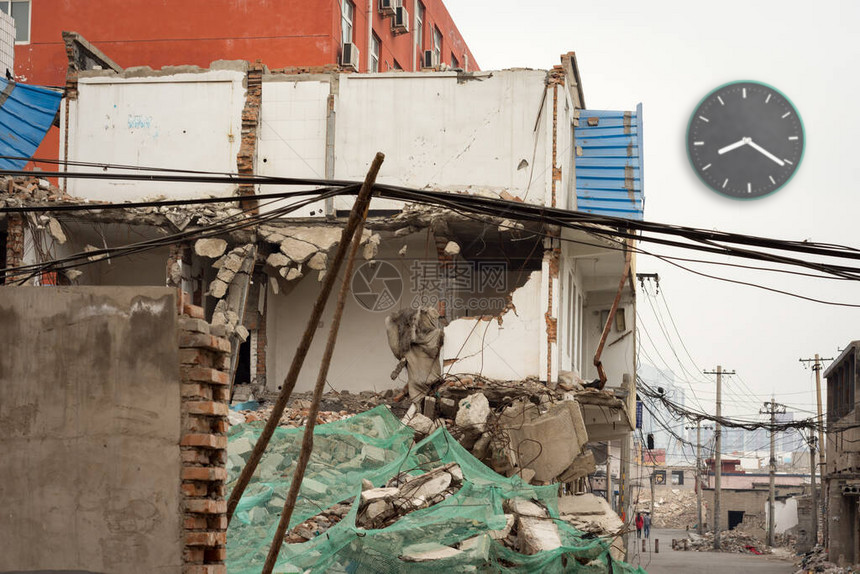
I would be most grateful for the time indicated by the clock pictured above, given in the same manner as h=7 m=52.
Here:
h=8 m=21
